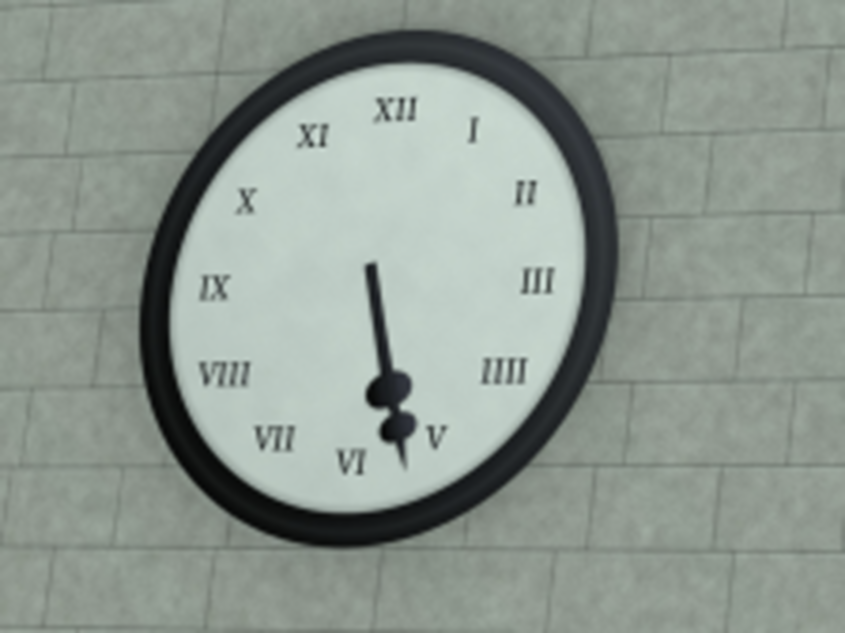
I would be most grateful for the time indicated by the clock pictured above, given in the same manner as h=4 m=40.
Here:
h=5 m=27
